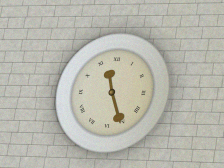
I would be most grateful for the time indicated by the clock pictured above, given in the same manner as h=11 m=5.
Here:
h=11 m=26
